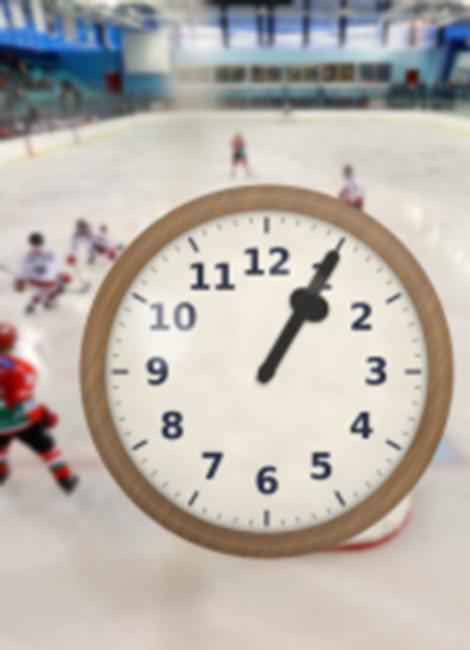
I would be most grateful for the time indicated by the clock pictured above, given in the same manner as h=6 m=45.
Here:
h=1 m=5
